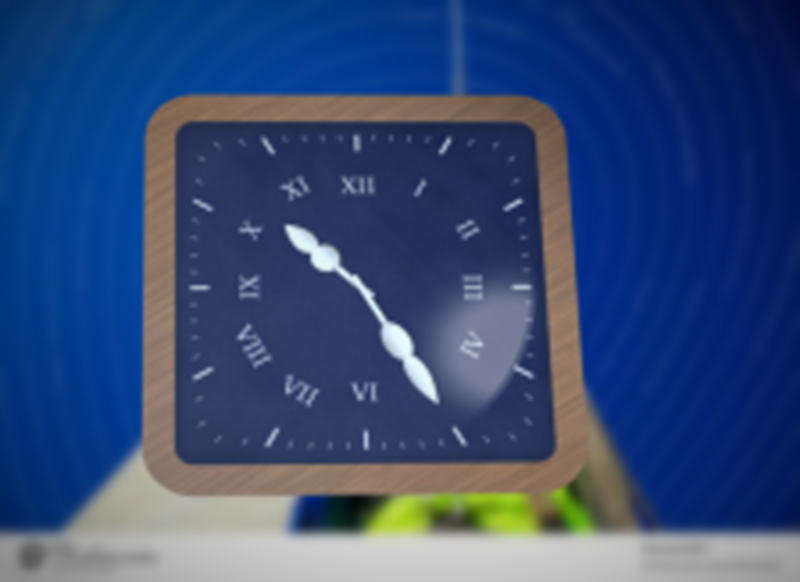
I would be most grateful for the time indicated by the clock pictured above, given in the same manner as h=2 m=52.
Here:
h=10 m=25
